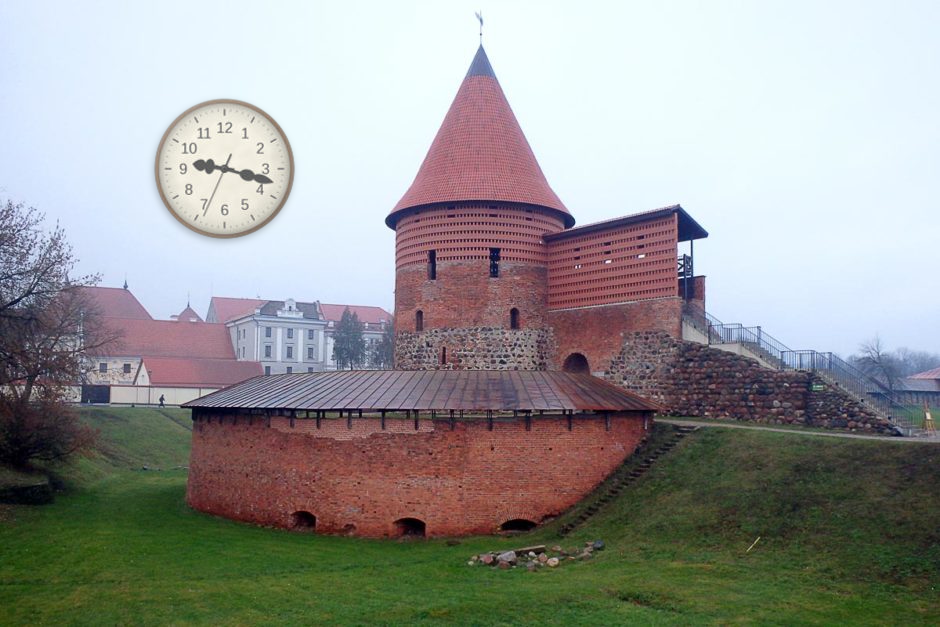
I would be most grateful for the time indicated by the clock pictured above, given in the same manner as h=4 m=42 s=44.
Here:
h=9 m=17 s=34
